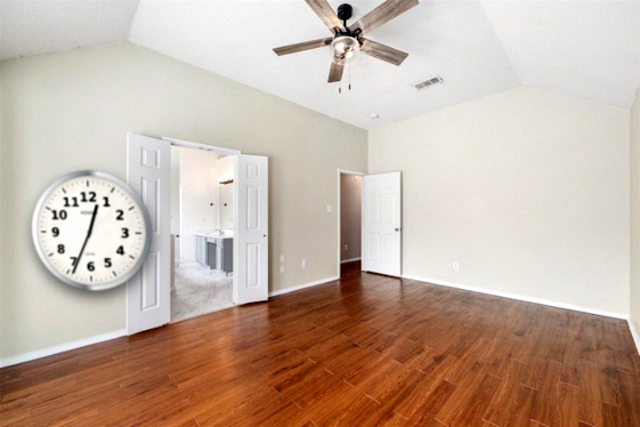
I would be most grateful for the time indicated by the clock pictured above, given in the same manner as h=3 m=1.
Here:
h=12 m=34
